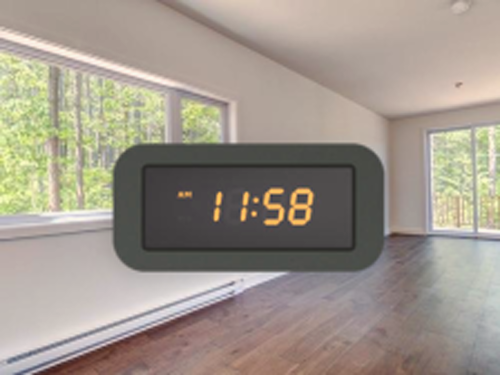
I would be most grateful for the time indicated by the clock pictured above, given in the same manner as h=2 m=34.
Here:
h=11 m=58
